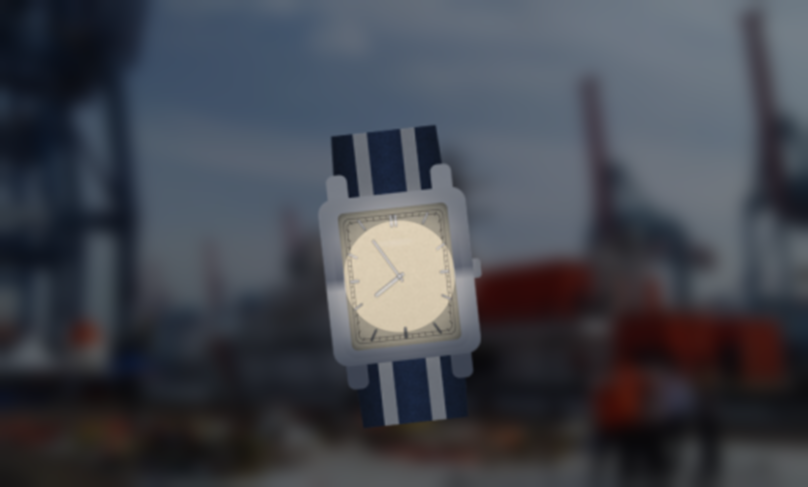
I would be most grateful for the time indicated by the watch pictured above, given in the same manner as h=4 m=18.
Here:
h=7 m=55
